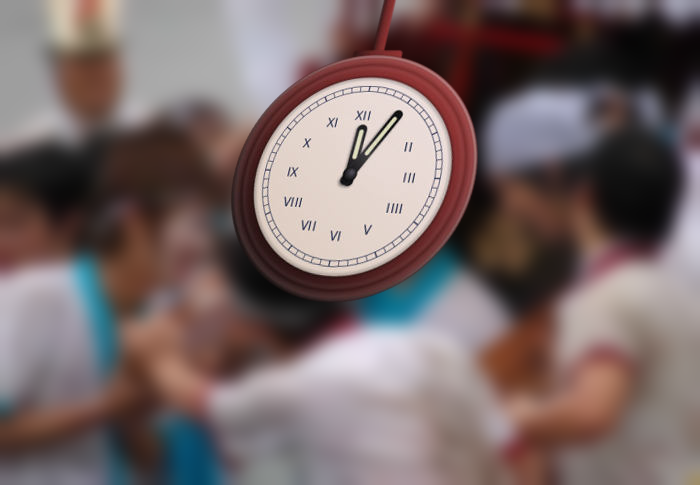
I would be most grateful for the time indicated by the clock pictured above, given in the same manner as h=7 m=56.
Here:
h=12 m=5
